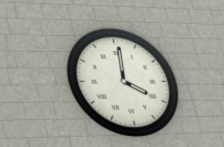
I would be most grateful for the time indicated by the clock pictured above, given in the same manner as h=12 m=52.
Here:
h=4 m=1
